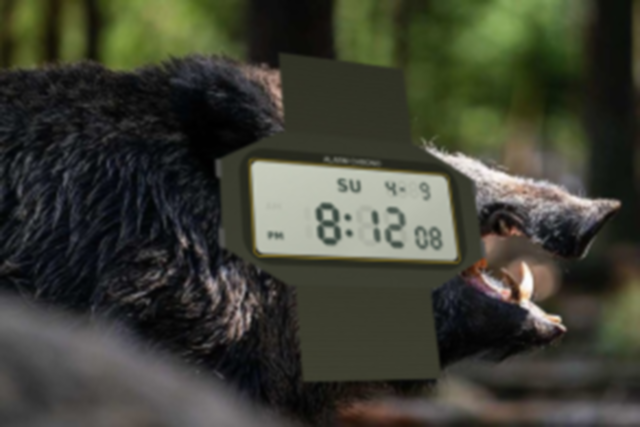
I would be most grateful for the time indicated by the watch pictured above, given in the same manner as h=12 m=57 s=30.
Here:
h=8 m=12 s=8
